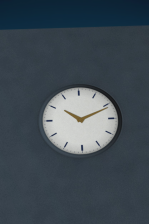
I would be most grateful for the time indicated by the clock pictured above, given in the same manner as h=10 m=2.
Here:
h=10 m=11
